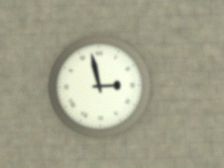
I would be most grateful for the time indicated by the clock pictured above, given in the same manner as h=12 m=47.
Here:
h=2 m=58
